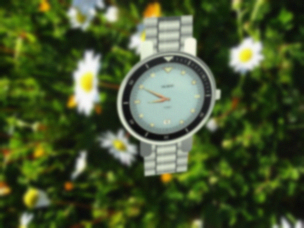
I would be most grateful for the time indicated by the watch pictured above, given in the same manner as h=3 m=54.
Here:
h=8 m=50
